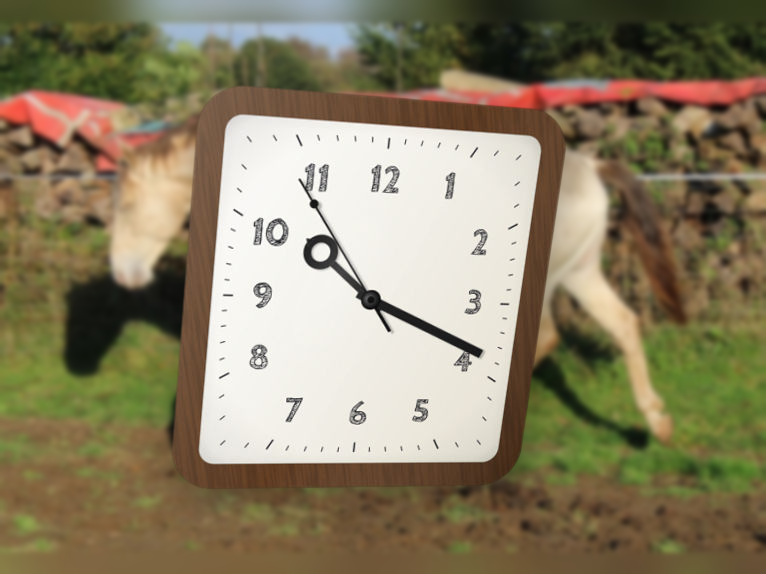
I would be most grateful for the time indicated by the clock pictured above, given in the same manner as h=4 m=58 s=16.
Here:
h=10 m=18 s=54
